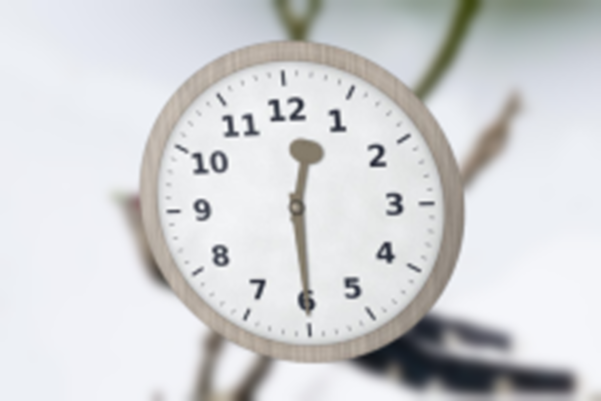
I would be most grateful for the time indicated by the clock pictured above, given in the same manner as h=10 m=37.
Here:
h=12 m=30
